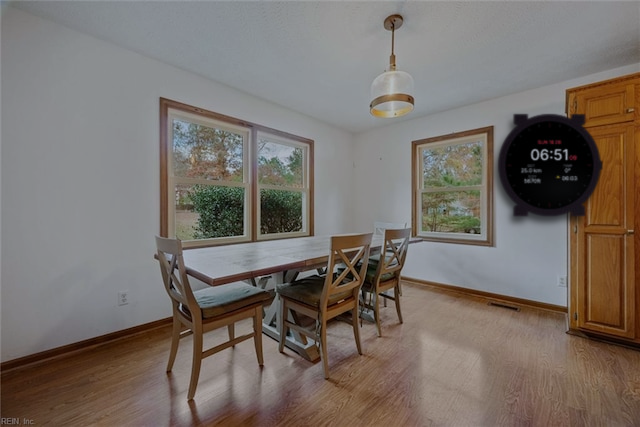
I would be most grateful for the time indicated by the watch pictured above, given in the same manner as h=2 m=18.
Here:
h=6 m=51
